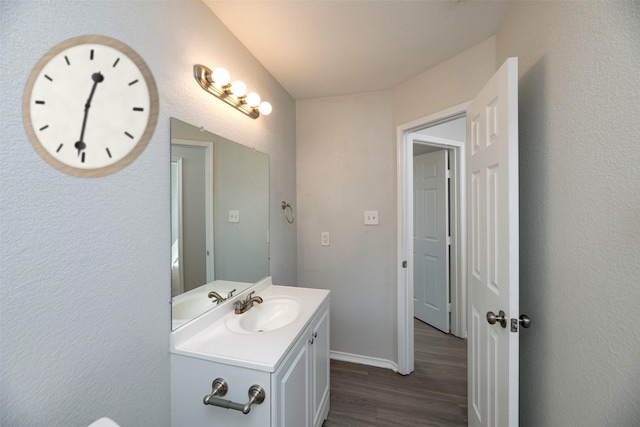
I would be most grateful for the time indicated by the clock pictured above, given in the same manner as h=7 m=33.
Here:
h=12 m=31
